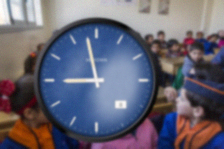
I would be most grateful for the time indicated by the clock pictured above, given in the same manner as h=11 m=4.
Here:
h=8 m=58
